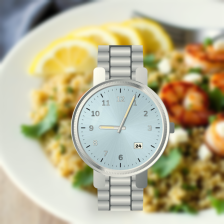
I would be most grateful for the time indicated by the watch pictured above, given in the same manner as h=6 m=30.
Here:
h=9 m=4
